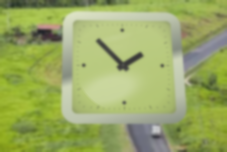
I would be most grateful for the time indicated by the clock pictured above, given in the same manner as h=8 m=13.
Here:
h=1 m=53
